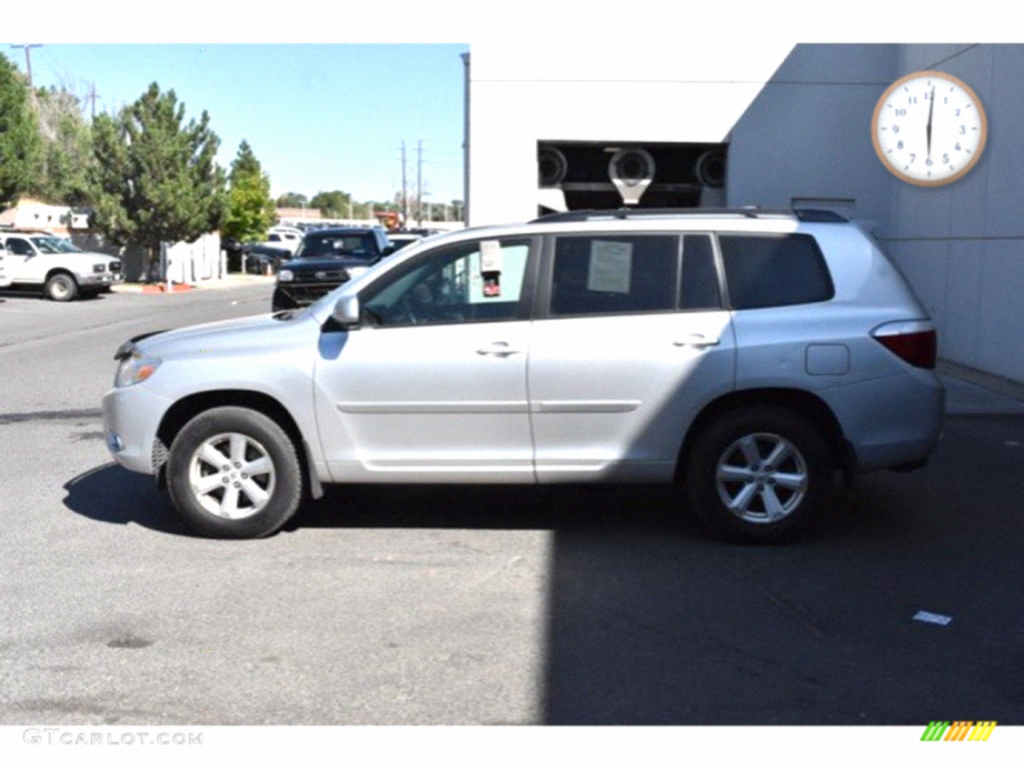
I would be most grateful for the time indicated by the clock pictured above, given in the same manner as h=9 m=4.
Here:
h=6 m=1
